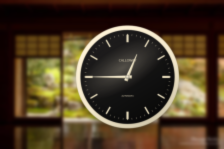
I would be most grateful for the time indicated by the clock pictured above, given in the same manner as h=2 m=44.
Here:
h=12 m=45
